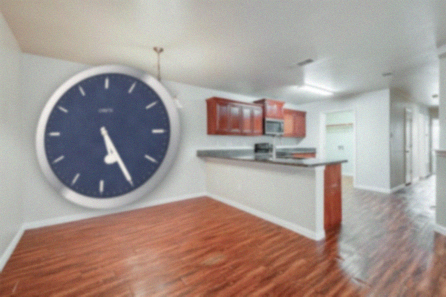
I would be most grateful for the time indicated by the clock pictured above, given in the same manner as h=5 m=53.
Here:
h=5 m=25
